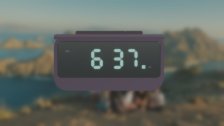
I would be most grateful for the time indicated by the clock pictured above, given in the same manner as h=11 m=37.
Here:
h=6 m=37
